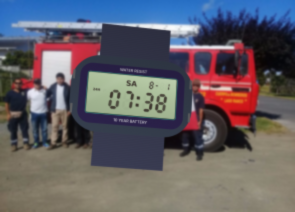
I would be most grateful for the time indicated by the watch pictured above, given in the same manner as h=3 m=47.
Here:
h=7 m=38
